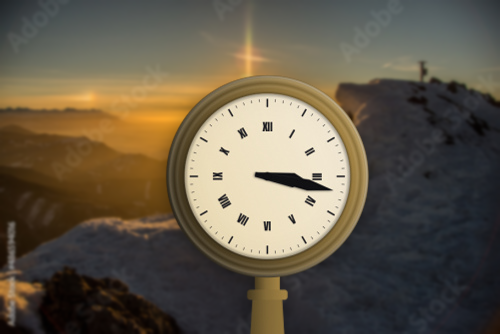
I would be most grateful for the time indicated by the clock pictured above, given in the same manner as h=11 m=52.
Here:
h=3 m=17
